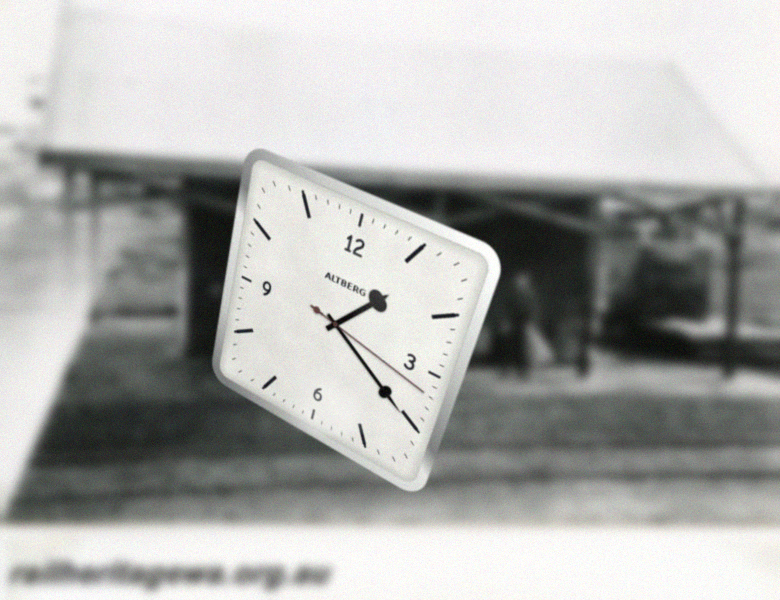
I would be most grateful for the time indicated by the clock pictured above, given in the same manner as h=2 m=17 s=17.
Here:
h=1 m=20 s=17
